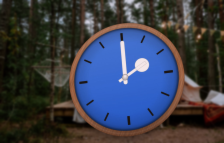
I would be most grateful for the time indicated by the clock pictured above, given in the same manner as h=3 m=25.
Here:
h=2 m=0
